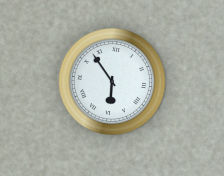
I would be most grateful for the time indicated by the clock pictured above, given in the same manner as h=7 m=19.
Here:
h=5 m=53
